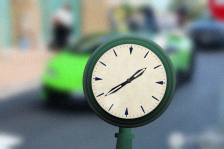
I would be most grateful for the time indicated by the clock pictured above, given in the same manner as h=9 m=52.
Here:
h=1 m=39
